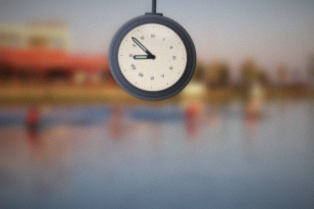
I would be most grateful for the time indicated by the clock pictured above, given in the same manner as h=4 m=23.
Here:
h=8 m=52
